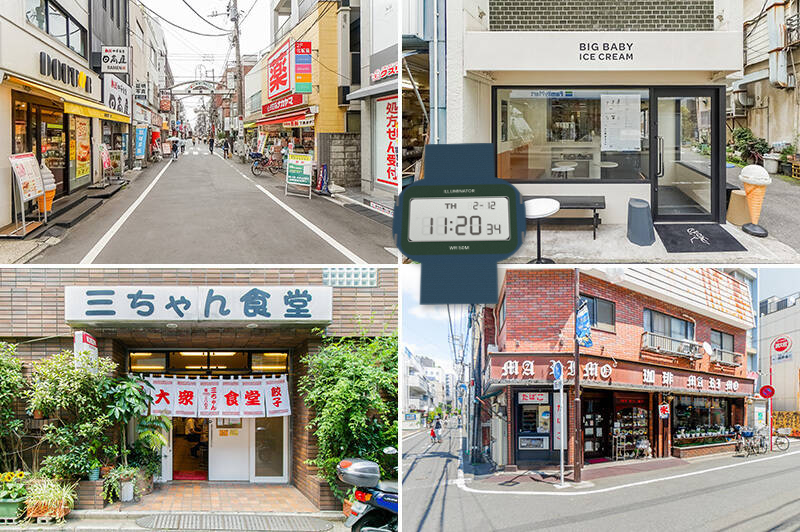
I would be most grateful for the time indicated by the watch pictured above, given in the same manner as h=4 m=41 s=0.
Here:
h=11 m=20 s=34
